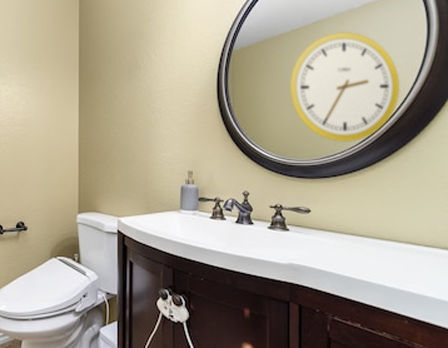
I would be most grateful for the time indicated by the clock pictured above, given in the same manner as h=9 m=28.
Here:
h=2 m=35
